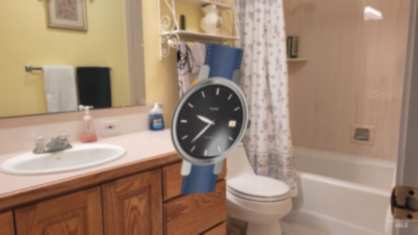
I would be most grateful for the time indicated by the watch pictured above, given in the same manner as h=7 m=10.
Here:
h=9 m=37
